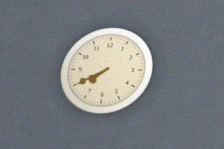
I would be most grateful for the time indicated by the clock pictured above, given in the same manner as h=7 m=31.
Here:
h=7 m=40
